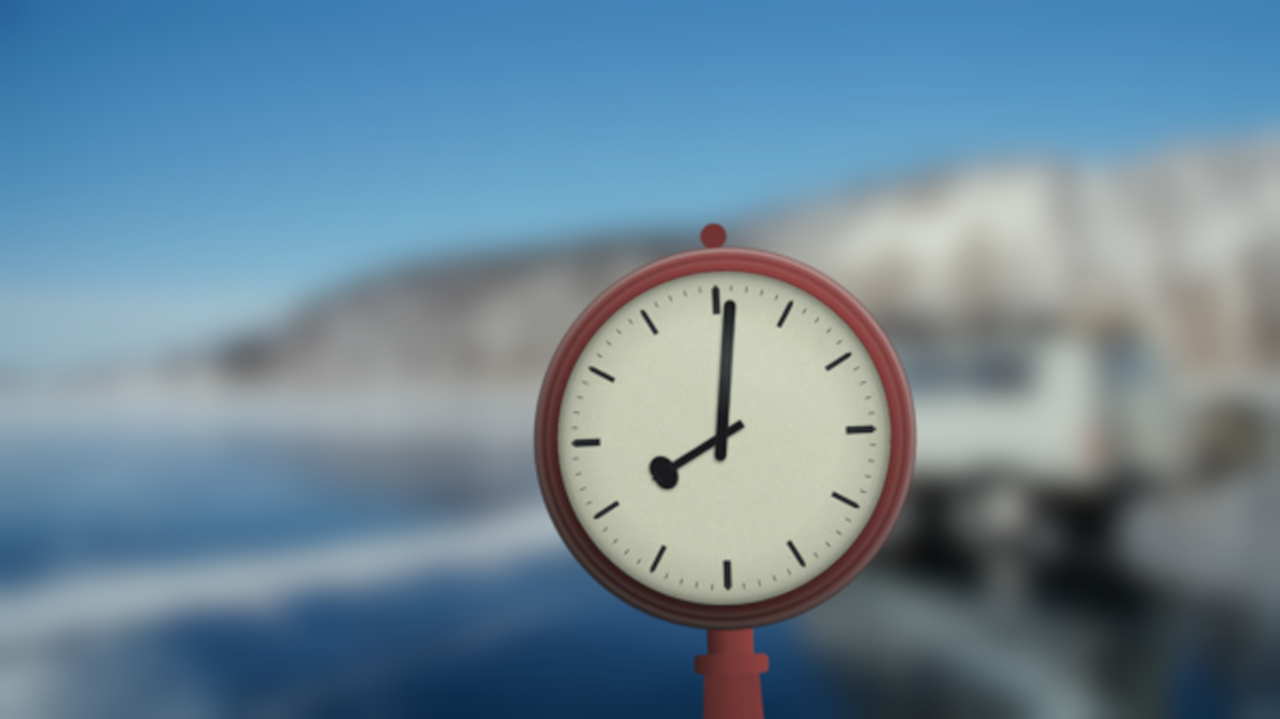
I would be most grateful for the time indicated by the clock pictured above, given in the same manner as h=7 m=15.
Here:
h=8 m=1
